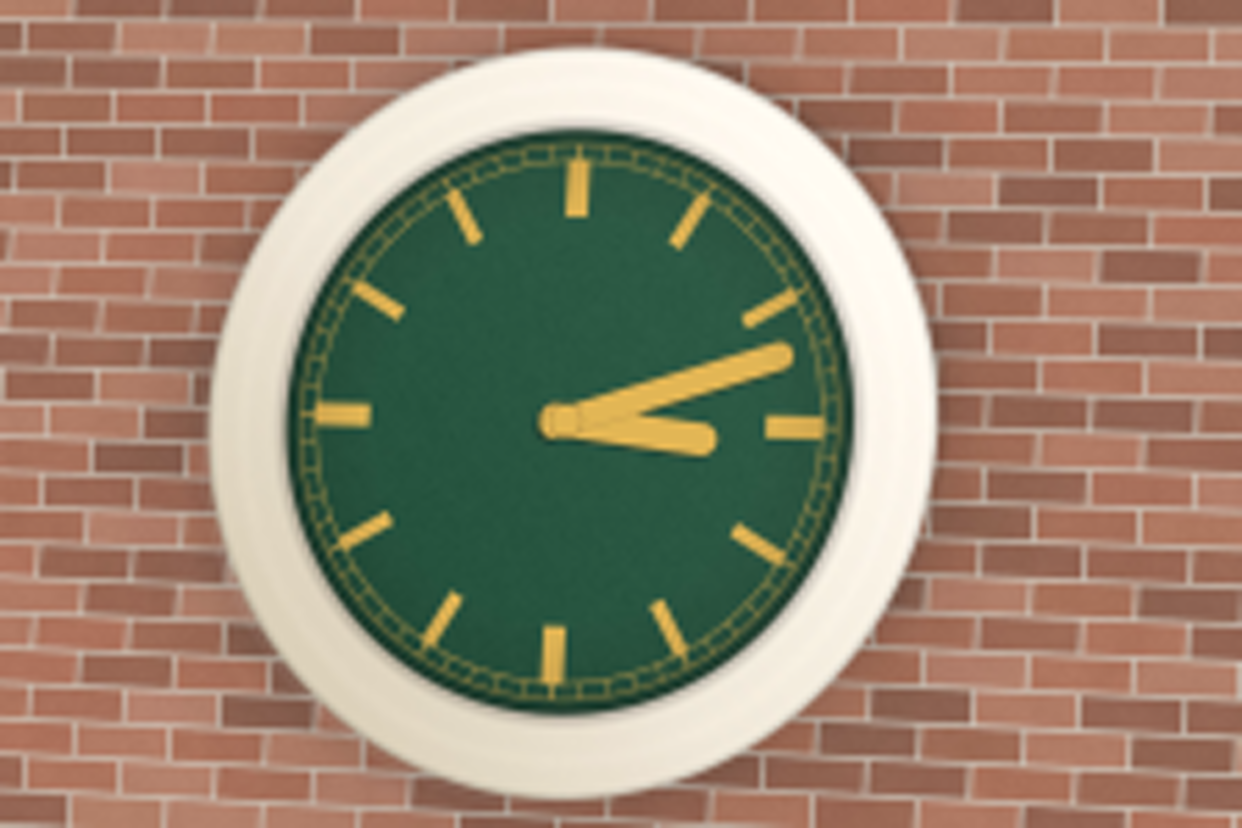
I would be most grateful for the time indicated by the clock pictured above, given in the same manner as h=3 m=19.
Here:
h=3 m=12
